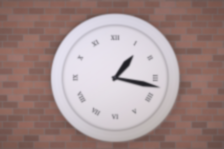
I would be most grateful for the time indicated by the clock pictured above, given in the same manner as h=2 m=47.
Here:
h=1 m=17
